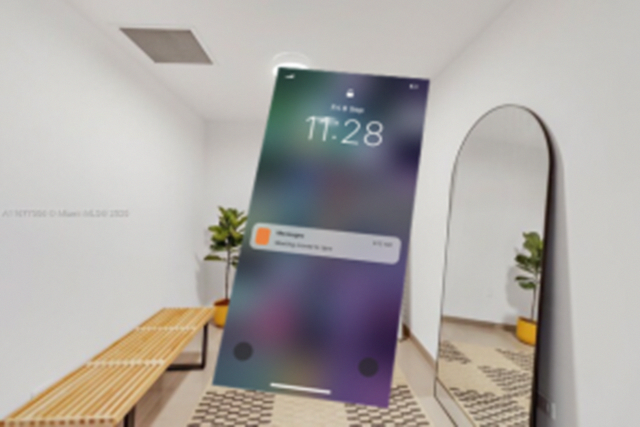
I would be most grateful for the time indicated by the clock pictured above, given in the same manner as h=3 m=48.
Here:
h=11 m=28
